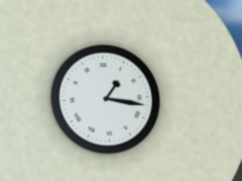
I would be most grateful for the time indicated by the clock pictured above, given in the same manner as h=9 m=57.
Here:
h=1 m=17
